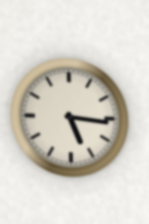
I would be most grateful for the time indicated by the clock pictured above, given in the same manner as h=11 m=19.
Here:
h=5 m=16
